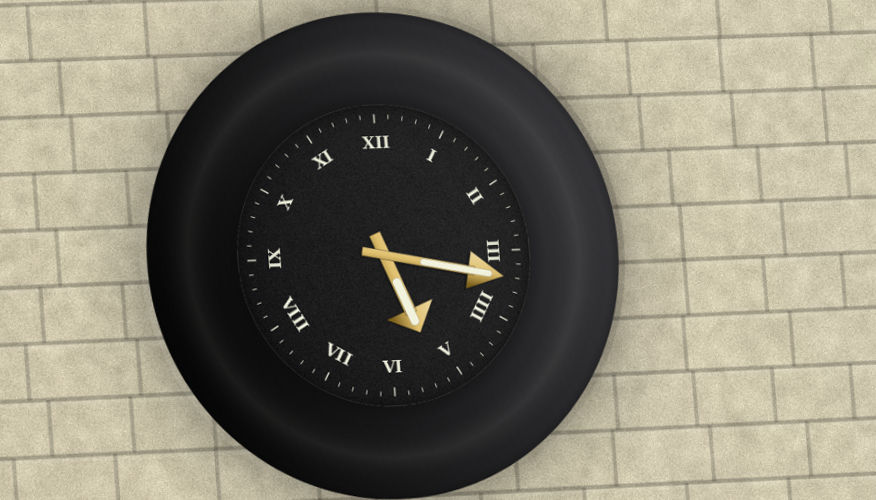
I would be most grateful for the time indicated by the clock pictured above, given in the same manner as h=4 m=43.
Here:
h=5 m=17
